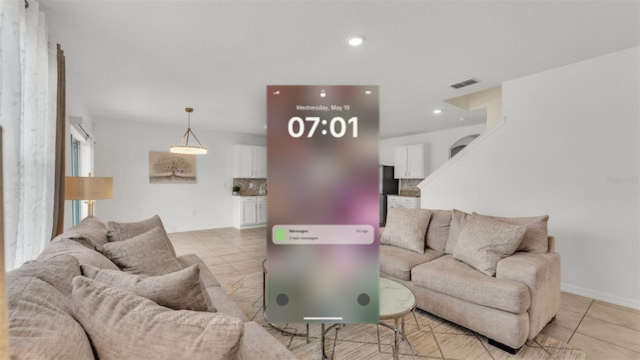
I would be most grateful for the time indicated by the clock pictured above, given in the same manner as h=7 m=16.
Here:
h=7 m=1
